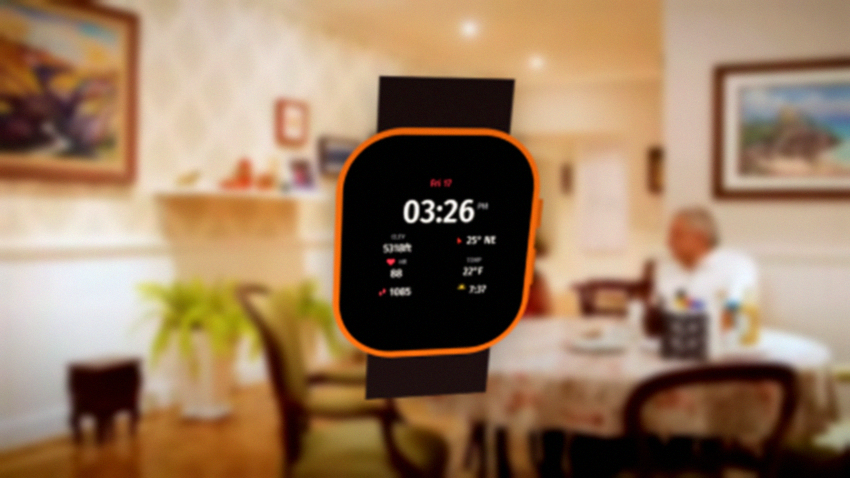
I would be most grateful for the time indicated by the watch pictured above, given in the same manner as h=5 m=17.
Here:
h=3 m=26
